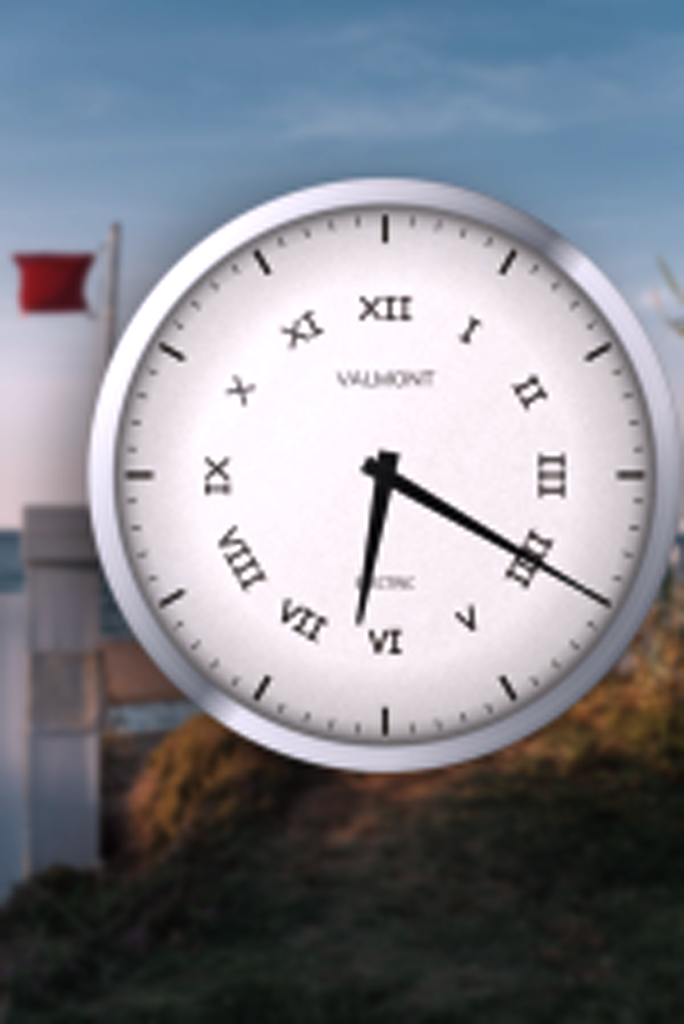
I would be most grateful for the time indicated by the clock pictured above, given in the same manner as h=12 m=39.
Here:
h=6 m=20
